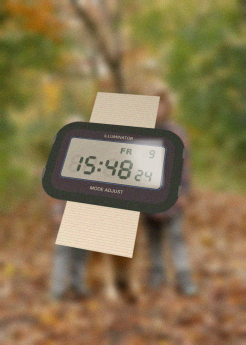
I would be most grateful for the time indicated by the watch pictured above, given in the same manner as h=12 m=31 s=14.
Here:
h=15 m=48 s=24
